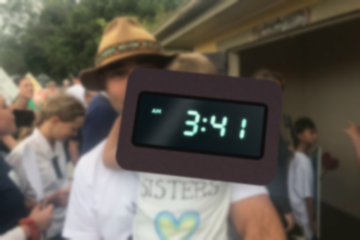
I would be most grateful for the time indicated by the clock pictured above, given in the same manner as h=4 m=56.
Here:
h=3 m=41
